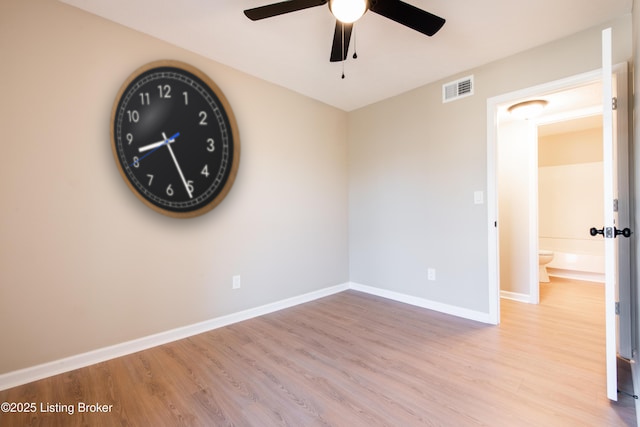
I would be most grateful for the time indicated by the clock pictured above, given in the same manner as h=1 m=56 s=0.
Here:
h=8 m=25 s=40
